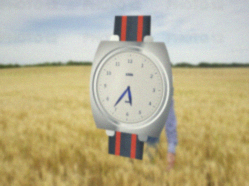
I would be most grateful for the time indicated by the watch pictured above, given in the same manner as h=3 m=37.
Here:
h=5 m=36
